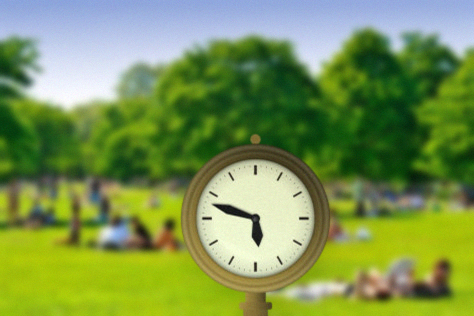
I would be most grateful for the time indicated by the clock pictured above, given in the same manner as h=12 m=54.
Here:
h=5 m=48
